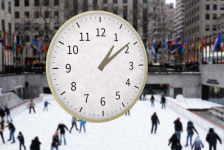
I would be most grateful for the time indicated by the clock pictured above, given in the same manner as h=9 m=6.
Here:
h=1 m=9
